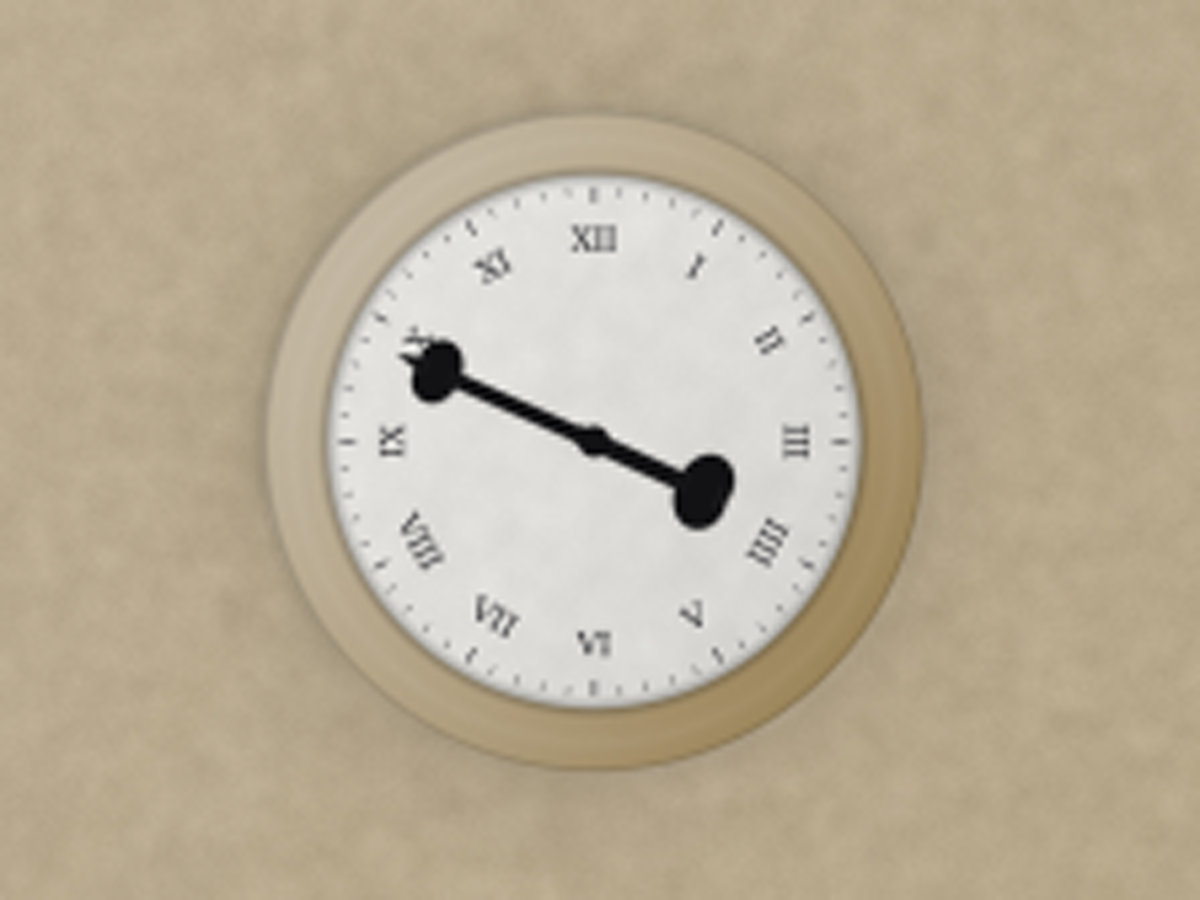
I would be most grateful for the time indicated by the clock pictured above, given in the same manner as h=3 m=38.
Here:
h=3 m=49
